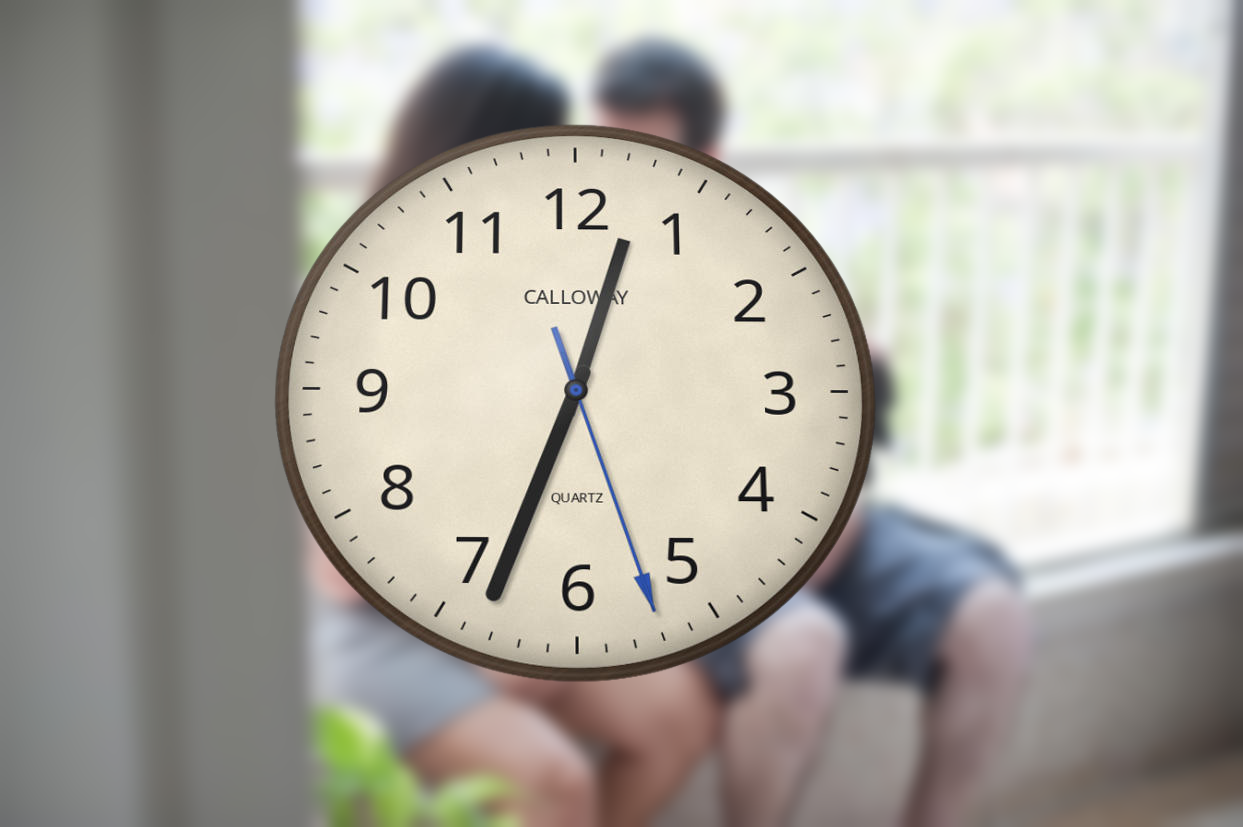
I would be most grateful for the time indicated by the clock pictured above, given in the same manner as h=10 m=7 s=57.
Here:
h=12 m=33 s=27
